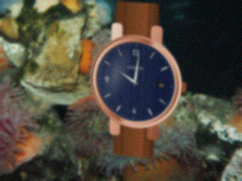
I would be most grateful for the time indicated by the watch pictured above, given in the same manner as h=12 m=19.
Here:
h=10 m=1
